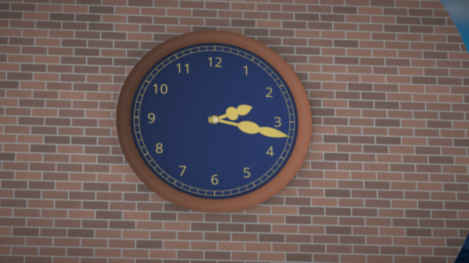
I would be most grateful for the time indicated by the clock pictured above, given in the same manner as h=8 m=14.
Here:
h=2 m=17
